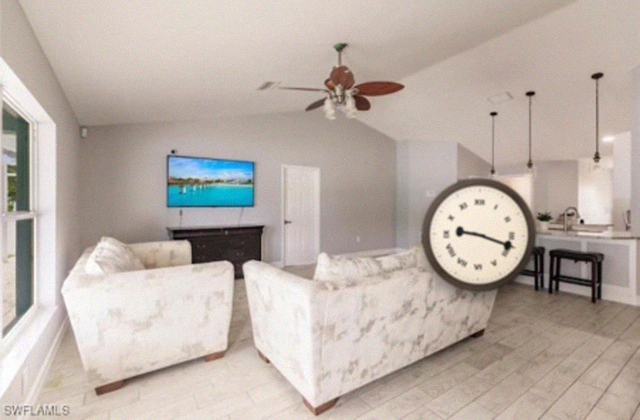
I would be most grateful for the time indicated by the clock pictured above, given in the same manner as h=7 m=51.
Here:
h=9 m=18
